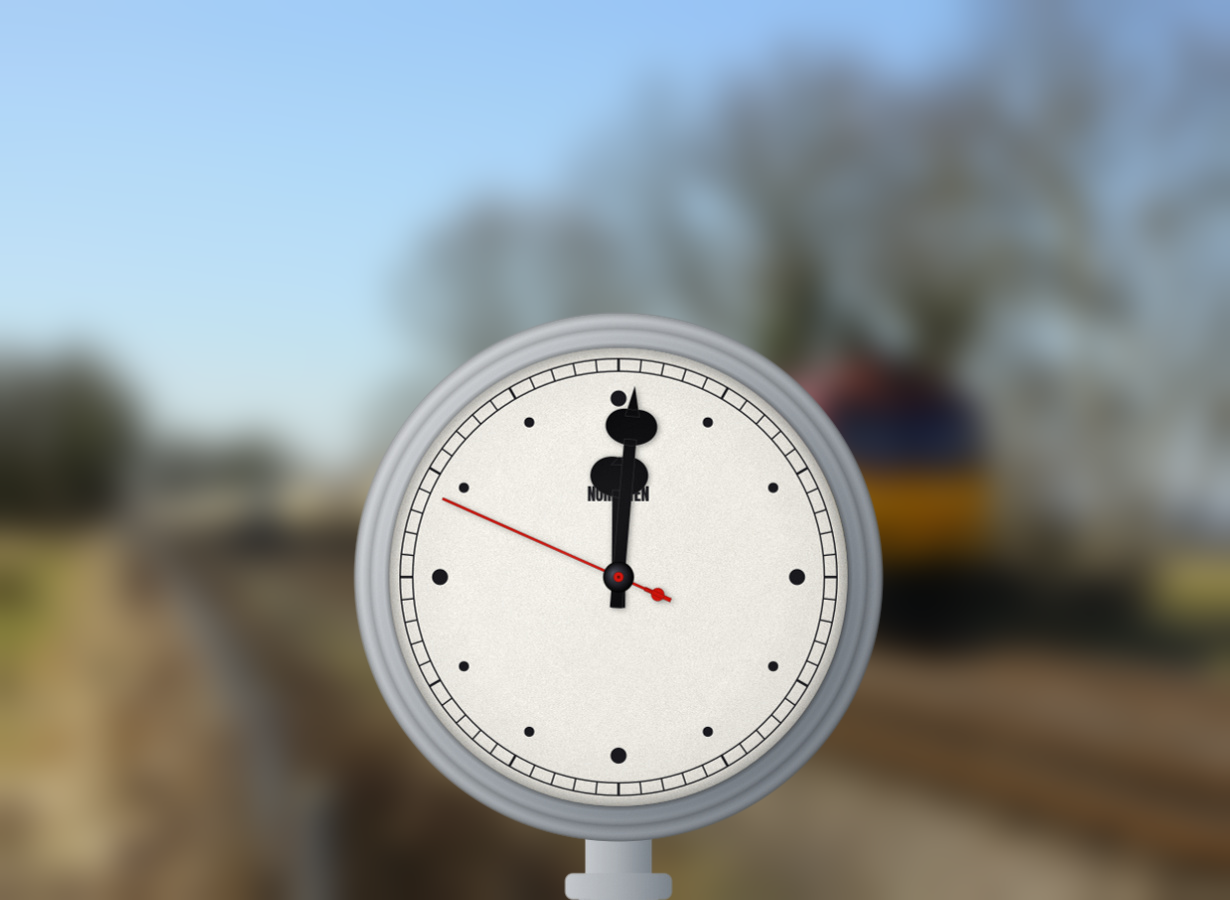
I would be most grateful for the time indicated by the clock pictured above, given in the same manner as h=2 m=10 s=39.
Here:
h=12 m=0 s=49
